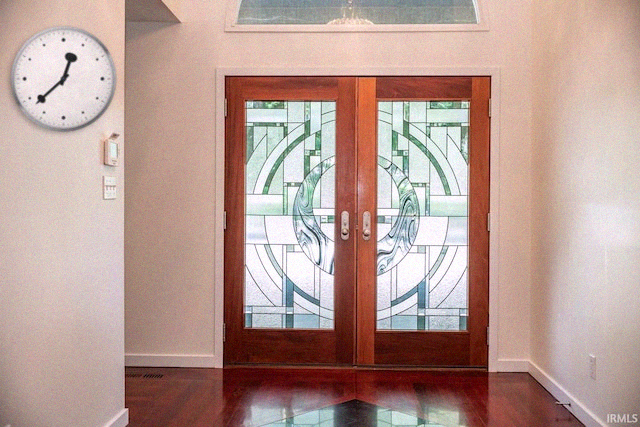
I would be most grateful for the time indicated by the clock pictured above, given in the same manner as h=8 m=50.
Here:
h=12 m=38
